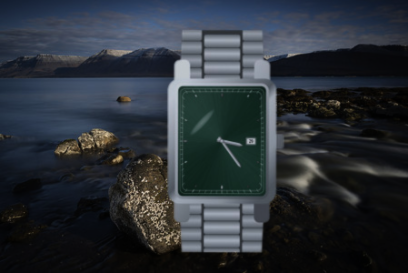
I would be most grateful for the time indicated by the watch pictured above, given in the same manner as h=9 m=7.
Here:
h=3 m=24
